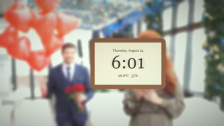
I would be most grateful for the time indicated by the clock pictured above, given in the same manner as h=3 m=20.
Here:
h=6 m=1
